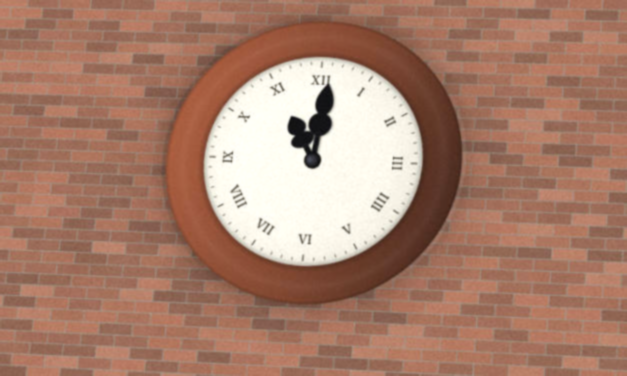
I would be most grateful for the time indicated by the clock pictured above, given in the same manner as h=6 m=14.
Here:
h=11 m=1
